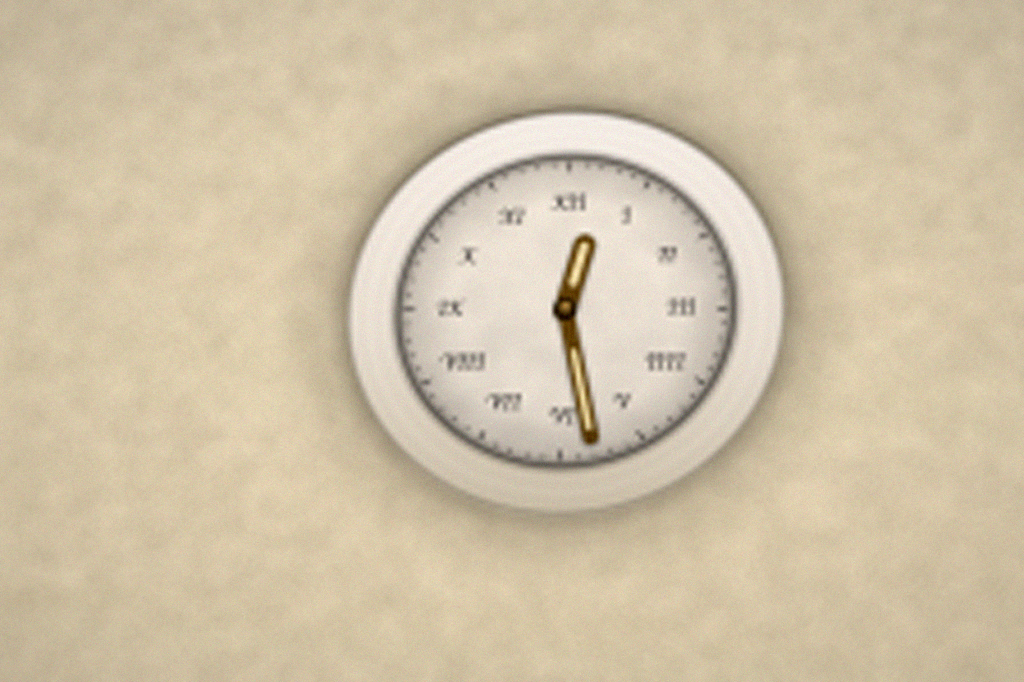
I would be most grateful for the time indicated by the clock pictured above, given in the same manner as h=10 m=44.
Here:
h=12 m=28
